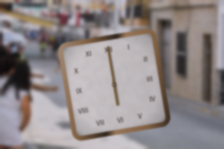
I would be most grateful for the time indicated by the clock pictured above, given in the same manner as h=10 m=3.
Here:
h=6 m=0
